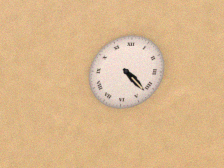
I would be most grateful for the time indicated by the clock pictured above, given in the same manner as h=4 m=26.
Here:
h=4 m=22
